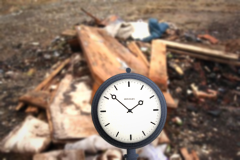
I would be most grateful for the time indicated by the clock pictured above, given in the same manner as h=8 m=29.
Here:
h=1 m=52
